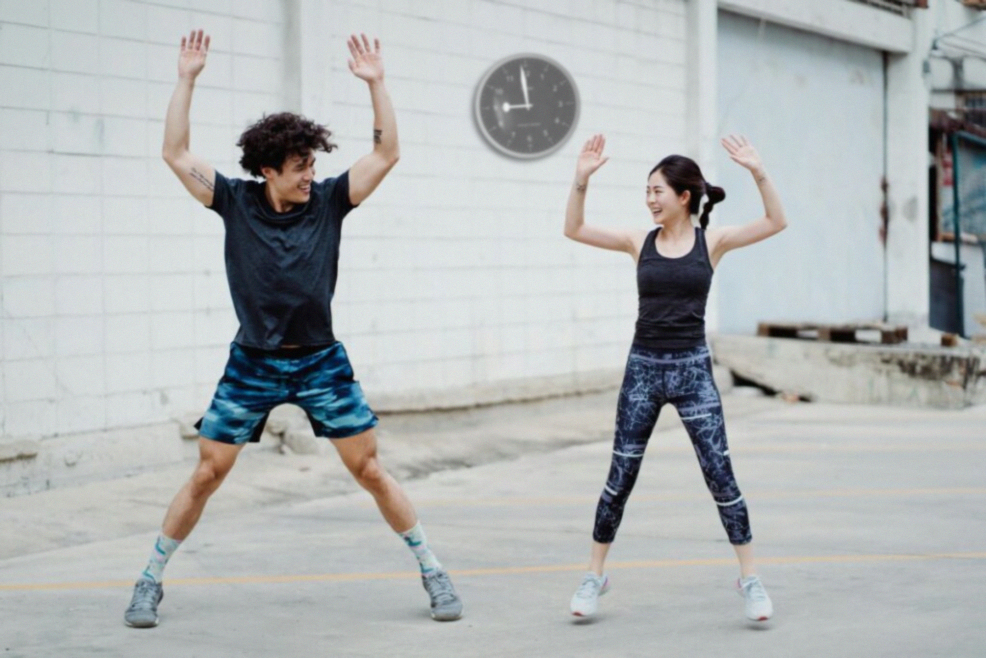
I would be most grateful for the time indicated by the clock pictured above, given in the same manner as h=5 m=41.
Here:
h=8 m=59
